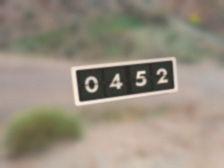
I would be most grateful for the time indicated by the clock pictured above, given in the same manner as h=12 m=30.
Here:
h=4 m=52
